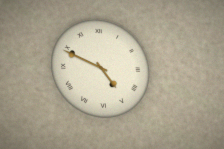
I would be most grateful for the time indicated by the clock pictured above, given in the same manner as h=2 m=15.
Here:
h=4 m=49
